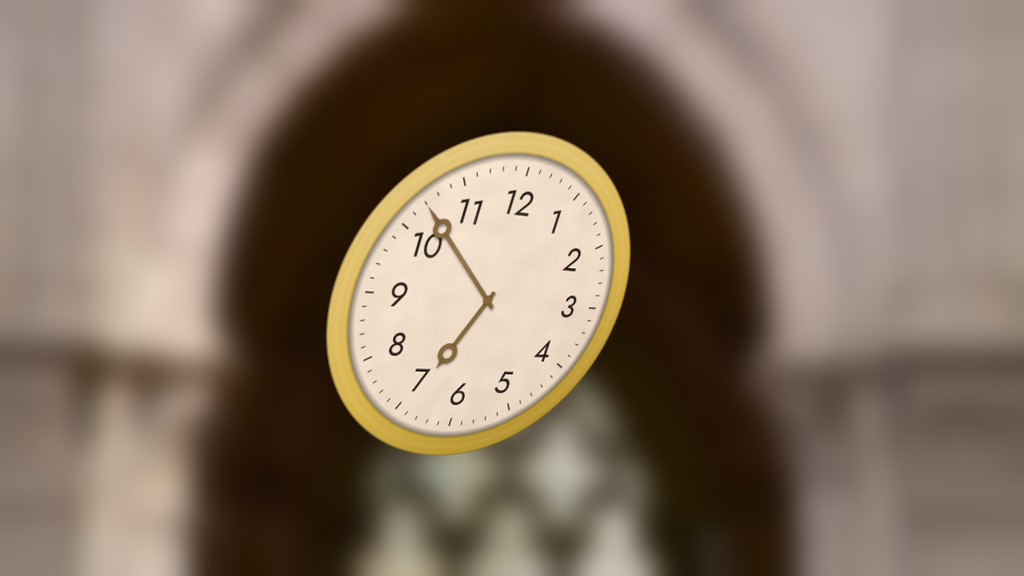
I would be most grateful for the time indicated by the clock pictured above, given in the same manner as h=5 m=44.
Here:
h=6 m=52
